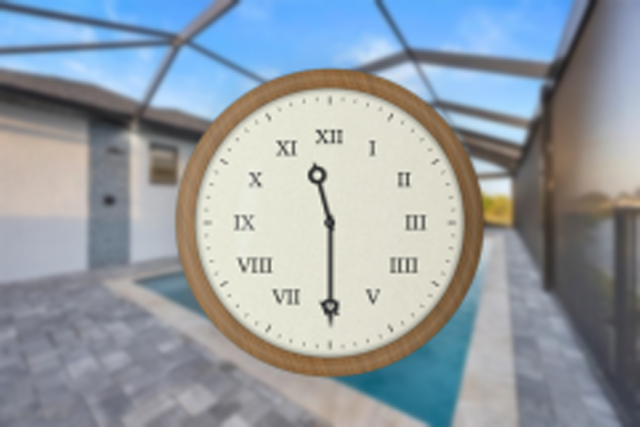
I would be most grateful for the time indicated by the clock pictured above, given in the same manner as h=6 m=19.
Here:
h=11 m=30
